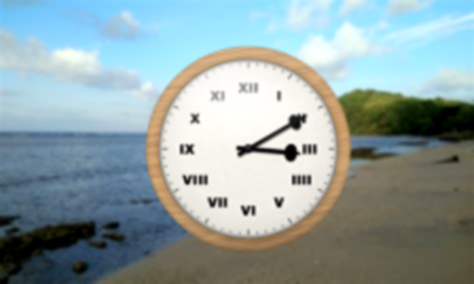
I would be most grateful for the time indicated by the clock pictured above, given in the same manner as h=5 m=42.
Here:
h=3 m=10
